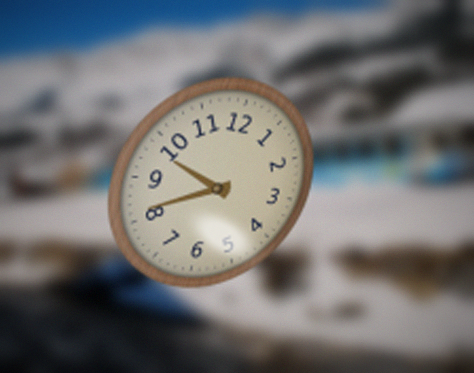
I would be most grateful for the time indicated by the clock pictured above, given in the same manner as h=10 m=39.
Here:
h=9 m=41
